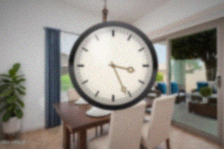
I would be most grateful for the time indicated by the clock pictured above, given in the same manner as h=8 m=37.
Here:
h=3 m=26
